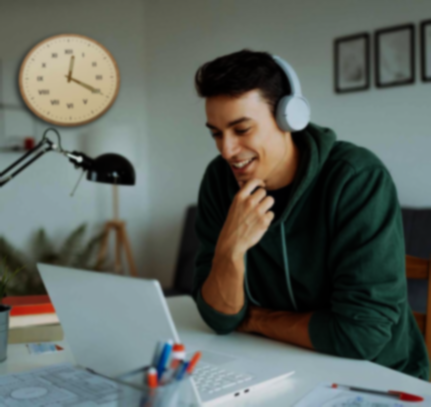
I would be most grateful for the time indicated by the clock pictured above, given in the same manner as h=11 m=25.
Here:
h=12 m=20
